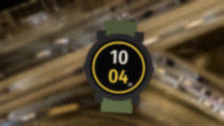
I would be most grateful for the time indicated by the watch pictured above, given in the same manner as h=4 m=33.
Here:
h=10 m=4
